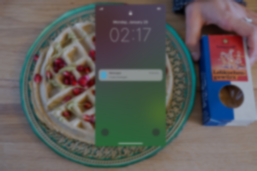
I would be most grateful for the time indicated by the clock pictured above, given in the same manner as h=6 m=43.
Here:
h=2 m=17
